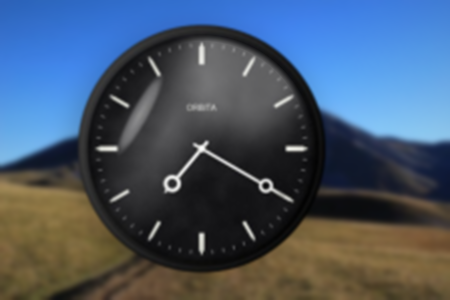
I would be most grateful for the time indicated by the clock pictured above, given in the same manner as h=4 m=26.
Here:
h=7 m=20
